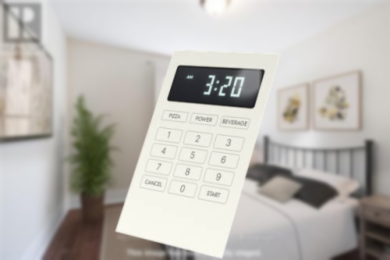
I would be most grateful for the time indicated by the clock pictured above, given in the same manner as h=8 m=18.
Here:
h=3 m=20
